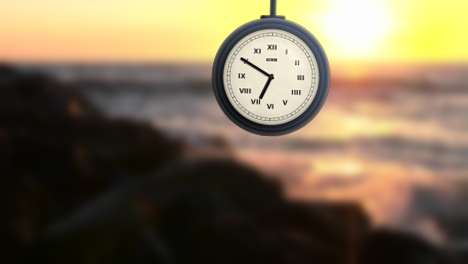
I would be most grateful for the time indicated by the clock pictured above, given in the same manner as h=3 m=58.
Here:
h=6 m=50
